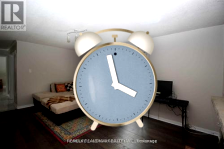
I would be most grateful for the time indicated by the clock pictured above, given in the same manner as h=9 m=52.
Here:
h=3 m=58
